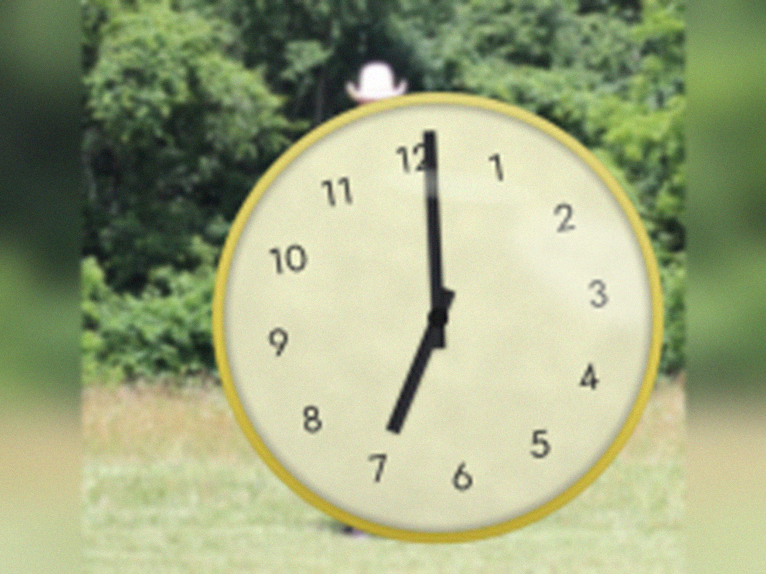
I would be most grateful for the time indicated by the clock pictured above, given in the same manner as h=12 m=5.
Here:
h=7 m=1
